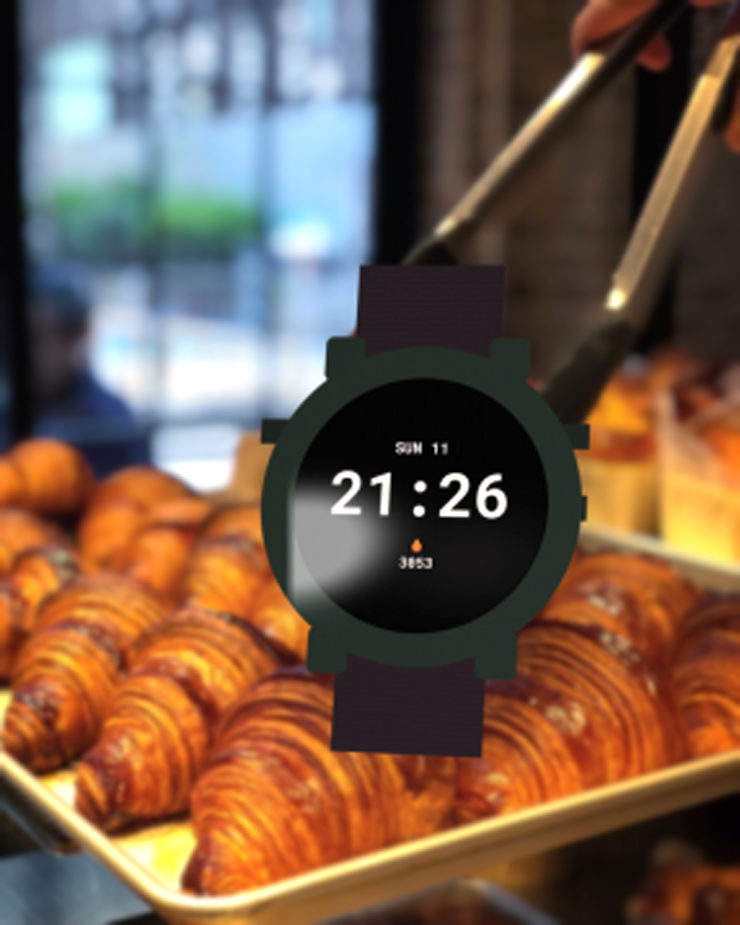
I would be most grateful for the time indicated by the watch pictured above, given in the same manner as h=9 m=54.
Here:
h=21 m=26
